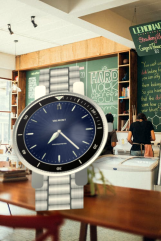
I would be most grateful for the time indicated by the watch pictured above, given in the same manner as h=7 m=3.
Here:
h=7 m=23
